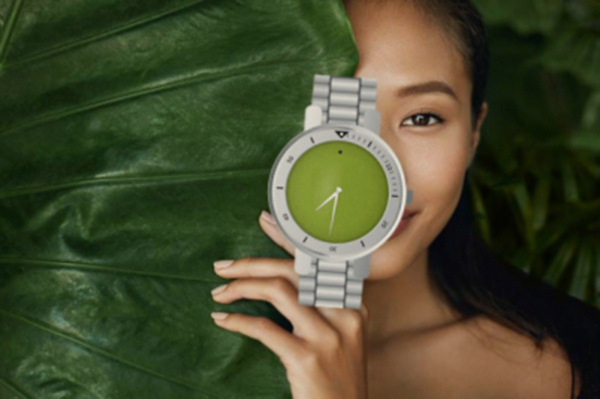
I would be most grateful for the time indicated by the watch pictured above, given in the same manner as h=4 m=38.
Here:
h=7 m=31
